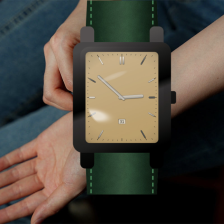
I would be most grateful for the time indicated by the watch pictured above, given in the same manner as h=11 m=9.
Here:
h=2 m=52
